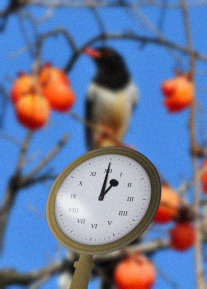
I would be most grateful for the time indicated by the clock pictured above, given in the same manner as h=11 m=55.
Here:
h=1 m=0
